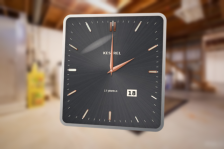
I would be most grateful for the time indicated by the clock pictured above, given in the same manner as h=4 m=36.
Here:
h=2 m=0
